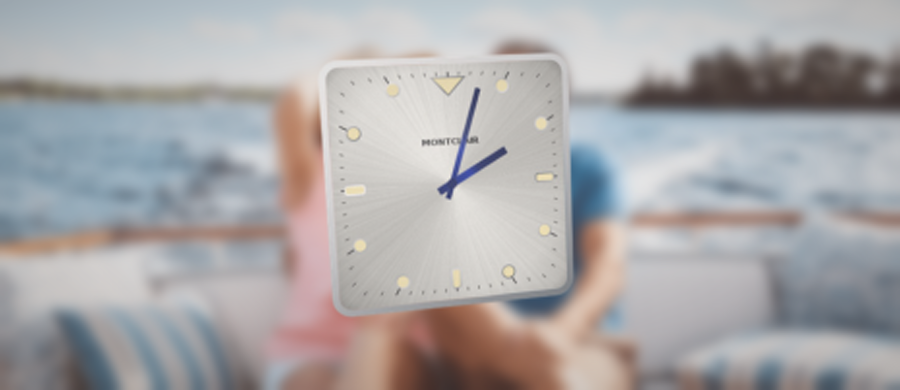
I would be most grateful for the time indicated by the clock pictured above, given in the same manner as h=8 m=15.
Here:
h=2 m=3
